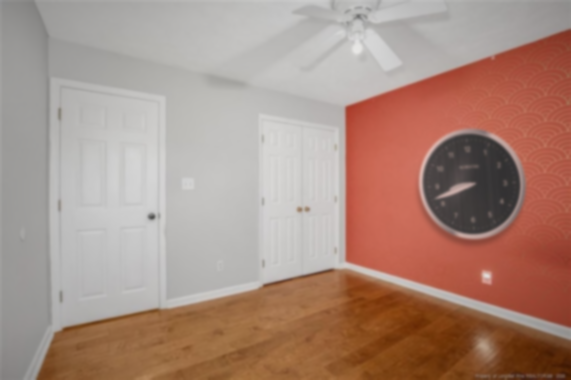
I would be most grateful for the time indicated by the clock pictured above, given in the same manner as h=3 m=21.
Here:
h=8 m=42
